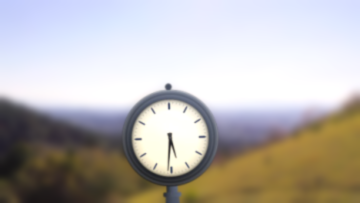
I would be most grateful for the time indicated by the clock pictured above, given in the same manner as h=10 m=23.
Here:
h=5 m=31
